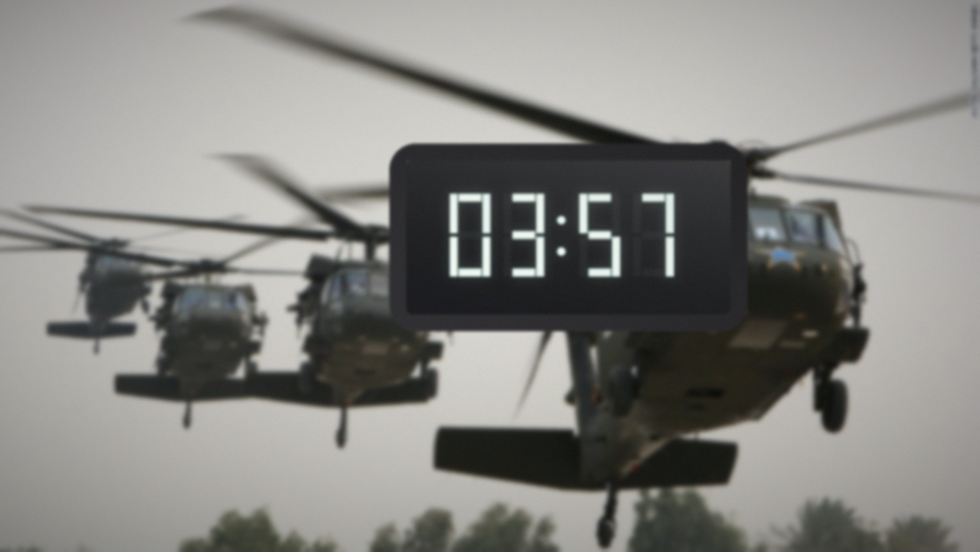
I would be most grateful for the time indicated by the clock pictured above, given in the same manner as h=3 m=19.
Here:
h=3 m=57
